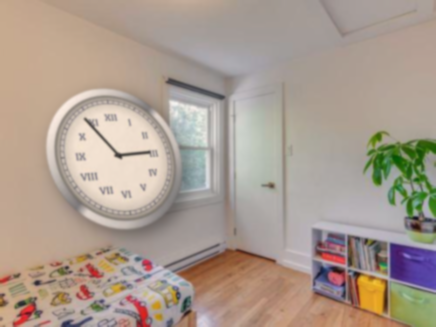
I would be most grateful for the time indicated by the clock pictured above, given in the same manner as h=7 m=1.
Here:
h=2 m=54
